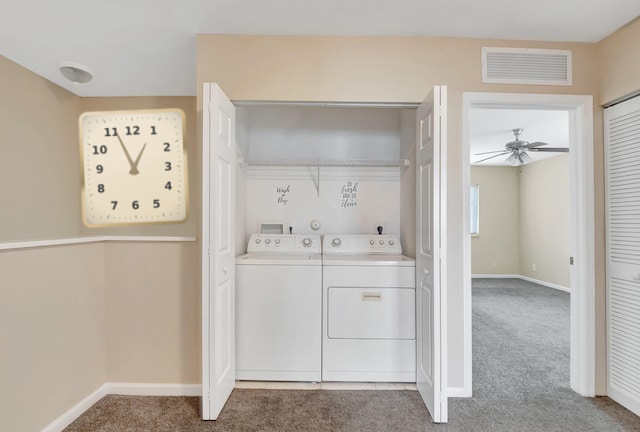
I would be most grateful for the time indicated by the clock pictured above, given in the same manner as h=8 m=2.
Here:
h=12 m=56
